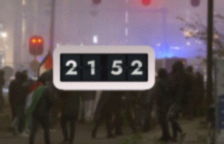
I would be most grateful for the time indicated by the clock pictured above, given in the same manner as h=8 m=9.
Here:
h=21 m=52
